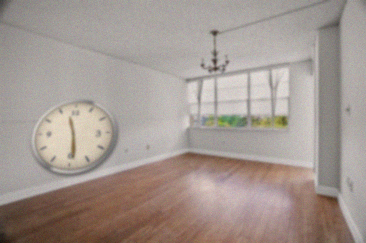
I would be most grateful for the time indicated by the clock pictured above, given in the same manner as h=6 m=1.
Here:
h=11 m=29
